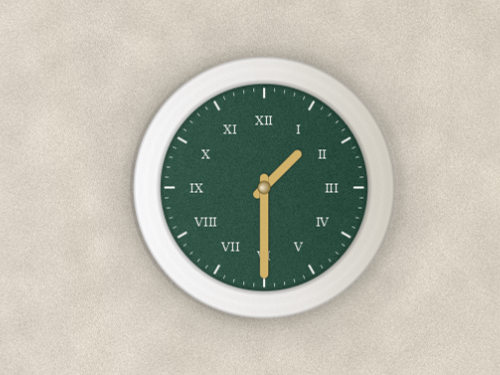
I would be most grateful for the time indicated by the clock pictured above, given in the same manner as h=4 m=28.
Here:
h=1 m=30
